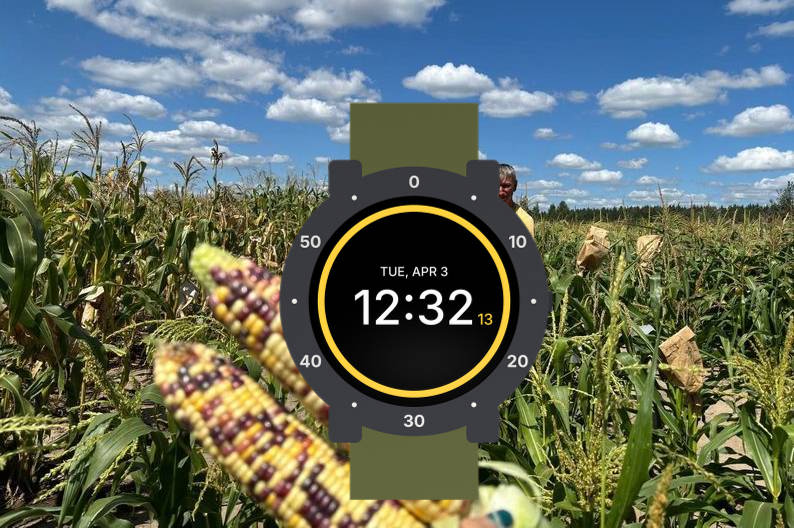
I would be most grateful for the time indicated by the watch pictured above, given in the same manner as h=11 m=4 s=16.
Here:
h=12 m=32 s=13
